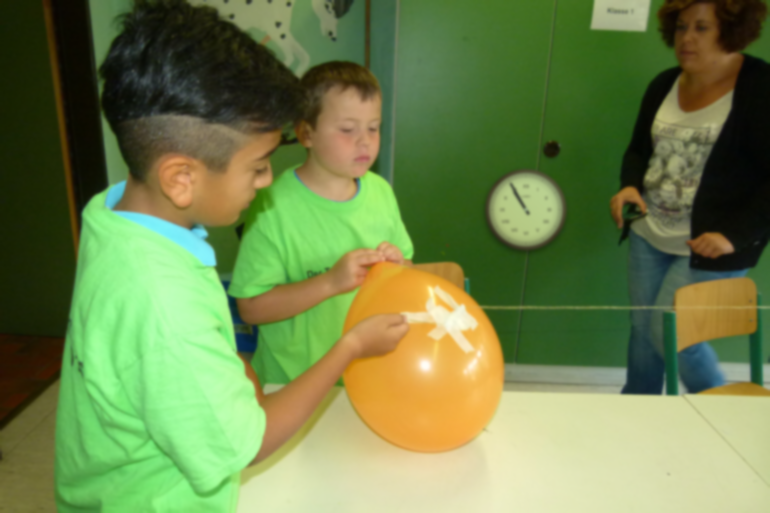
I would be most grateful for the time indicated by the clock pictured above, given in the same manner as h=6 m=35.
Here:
h=10 m=55
